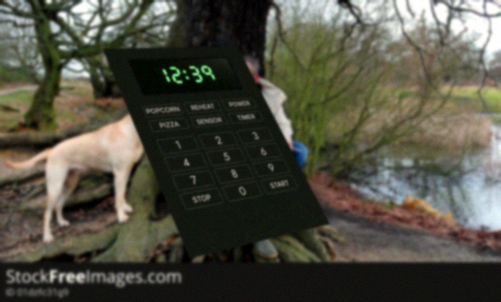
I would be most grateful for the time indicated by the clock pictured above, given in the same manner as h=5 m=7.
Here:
h=12 m=39
